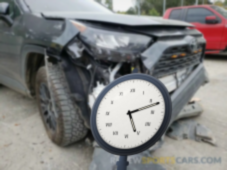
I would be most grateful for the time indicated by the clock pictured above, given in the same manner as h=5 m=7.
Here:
h=5 m=12
